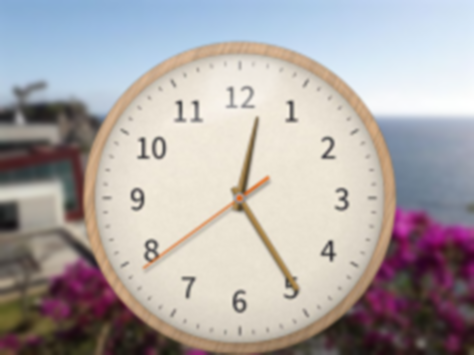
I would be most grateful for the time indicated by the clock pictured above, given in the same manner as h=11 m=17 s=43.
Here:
h=12 m=24 s=39
